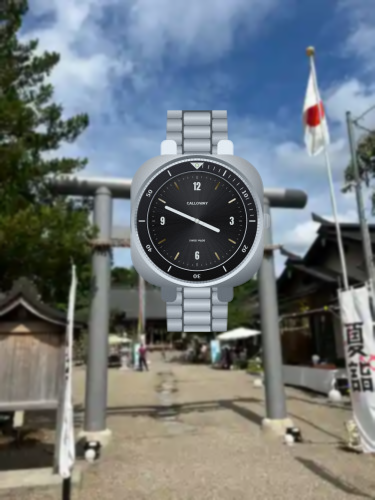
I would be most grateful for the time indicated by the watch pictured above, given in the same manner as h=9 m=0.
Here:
h=3 m=49
